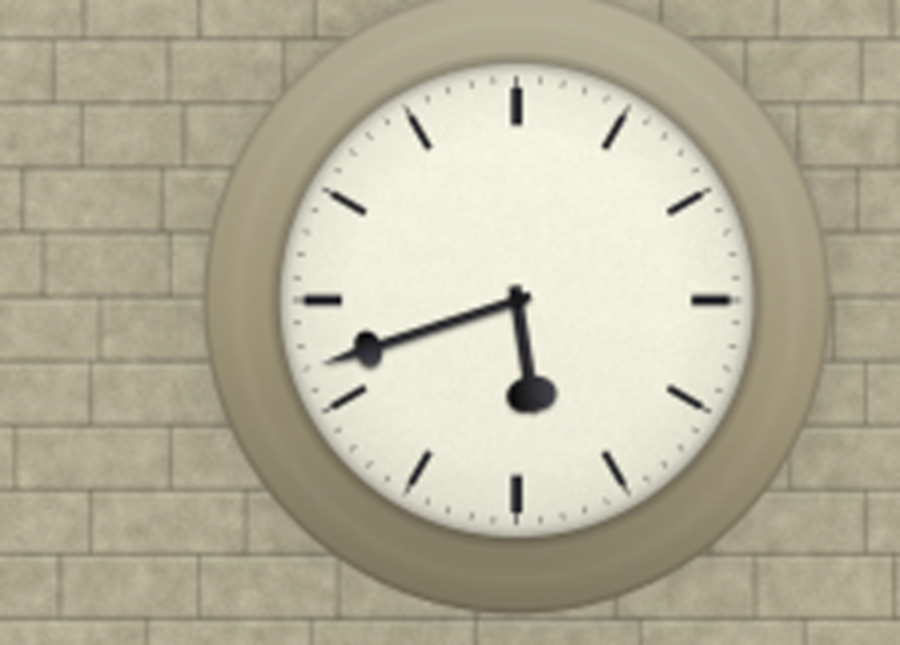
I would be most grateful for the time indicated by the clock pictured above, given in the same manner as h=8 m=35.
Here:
h=5 m=42
